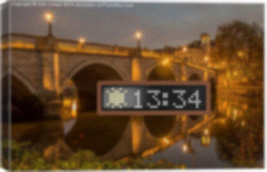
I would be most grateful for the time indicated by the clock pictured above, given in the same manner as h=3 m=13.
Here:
h=13 m=34
